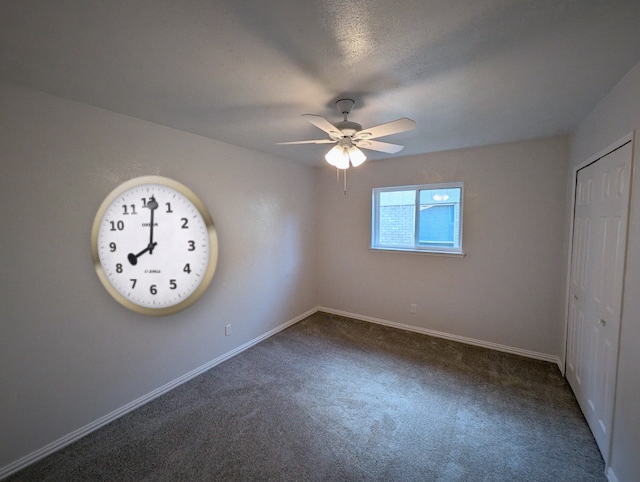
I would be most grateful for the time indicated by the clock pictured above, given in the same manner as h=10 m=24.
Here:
h=8 m=1
